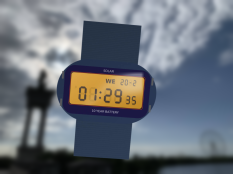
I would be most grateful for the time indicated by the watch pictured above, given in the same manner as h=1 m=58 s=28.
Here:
h=1 m=29 s=35
